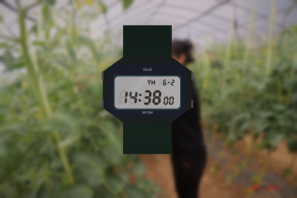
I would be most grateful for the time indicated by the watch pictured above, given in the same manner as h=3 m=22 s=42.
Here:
h=14 m=38 s=0
